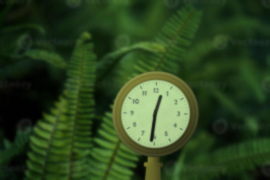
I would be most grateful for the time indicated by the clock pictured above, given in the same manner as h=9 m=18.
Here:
h=12 m=31
